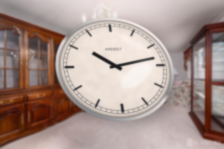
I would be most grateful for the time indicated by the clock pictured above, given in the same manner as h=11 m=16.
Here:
h=10 m=13
